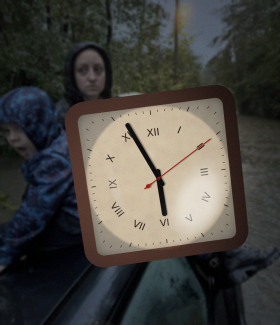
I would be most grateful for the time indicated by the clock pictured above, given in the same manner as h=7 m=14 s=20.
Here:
h=5 m=56 s=10
